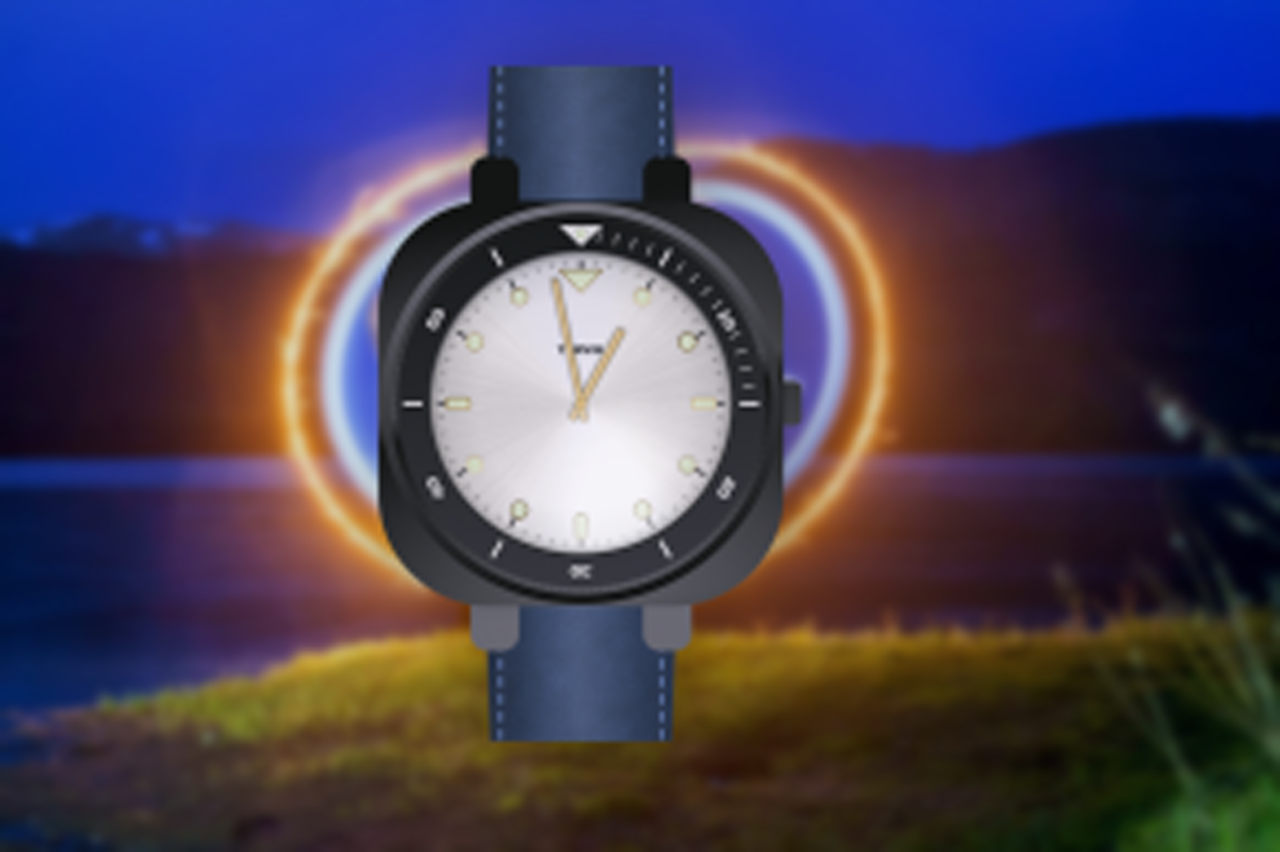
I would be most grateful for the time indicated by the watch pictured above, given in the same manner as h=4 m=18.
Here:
h=12 m=58
